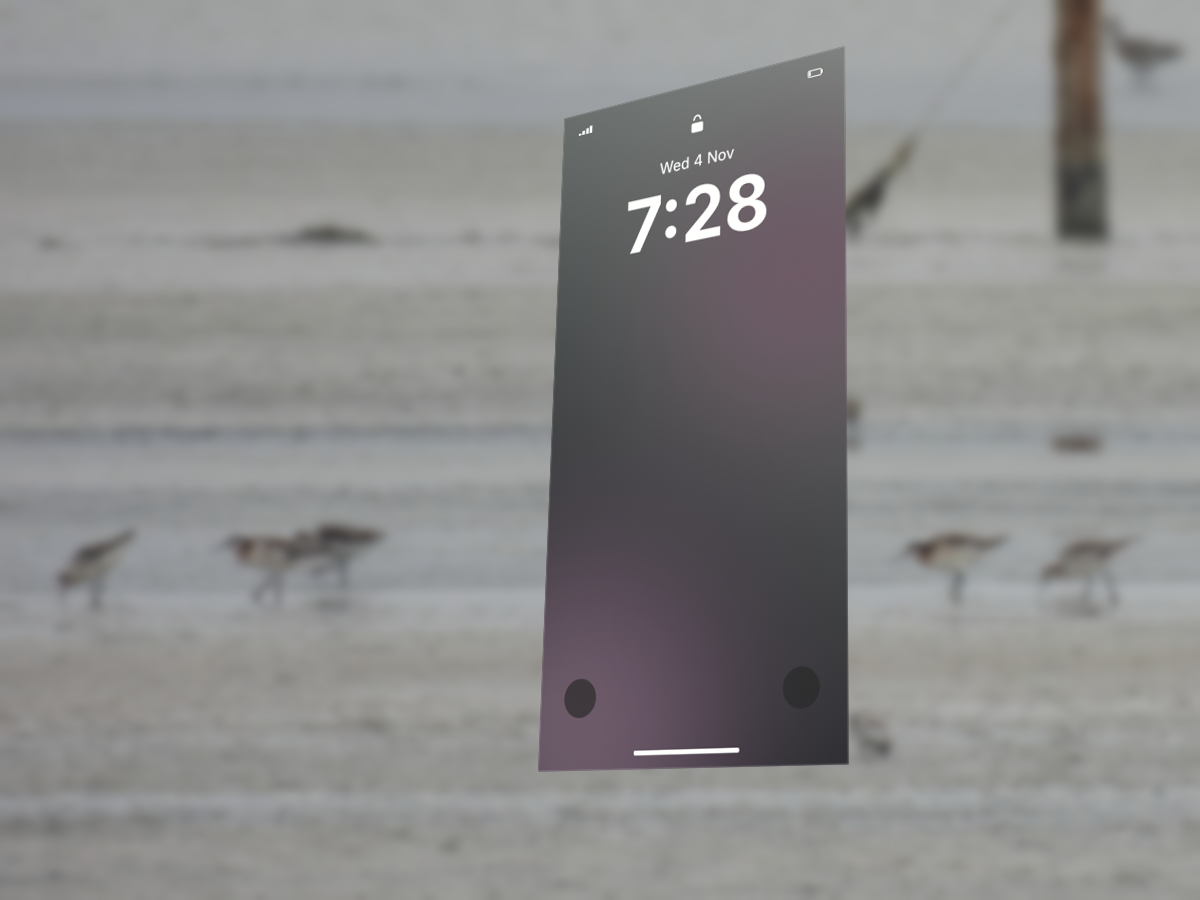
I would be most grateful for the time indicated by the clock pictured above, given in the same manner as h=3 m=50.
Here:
h=7 m=28
